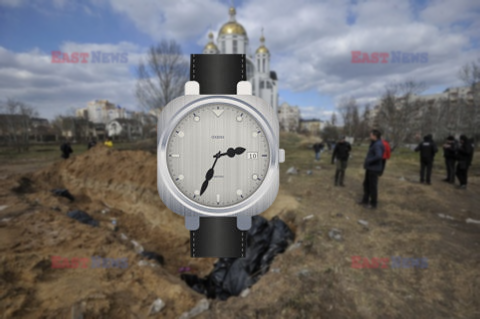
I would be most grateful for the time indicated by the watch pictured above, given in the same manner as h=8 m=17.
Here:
h=2 m=34
